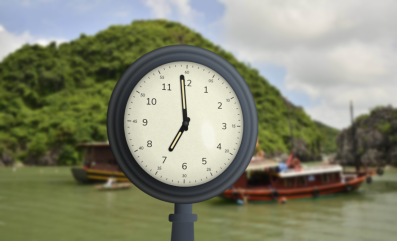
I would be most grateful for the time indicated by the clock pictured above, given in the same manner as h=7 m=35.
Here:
h=6 m=59
